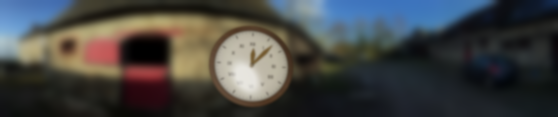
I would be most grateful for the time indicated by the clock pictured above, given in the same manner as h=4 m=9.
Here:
h=12 m=7
